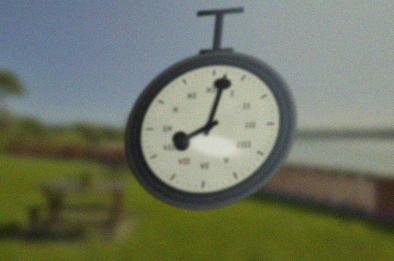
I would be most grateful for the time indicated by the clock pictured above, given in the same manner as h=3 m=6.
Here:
h=8 m=2
